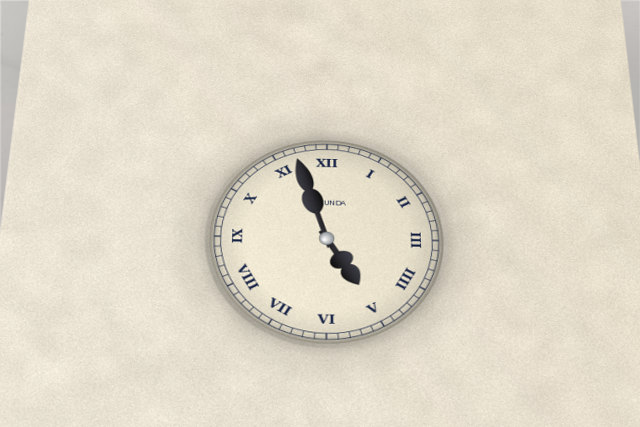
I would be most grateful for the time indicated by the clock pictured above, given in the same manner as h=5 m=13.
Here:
h=4 m=57
